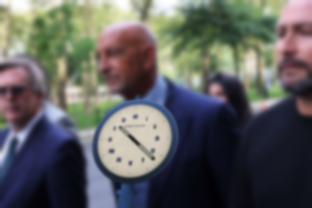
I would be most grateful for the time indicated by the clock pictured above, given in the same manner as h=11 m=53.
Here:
h=10 m=22
